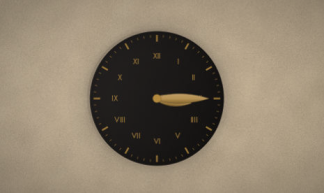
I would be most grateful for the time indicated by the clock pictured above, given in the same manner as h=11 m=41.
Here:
h=3 m=15
